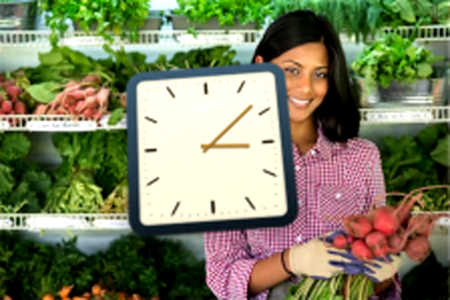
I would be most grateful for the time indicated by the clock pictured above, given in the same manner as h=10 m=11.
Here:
h=3 m=8
